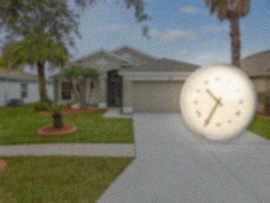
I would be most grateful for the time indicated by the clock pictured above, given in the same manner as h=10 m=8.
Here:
h=10 m=35
